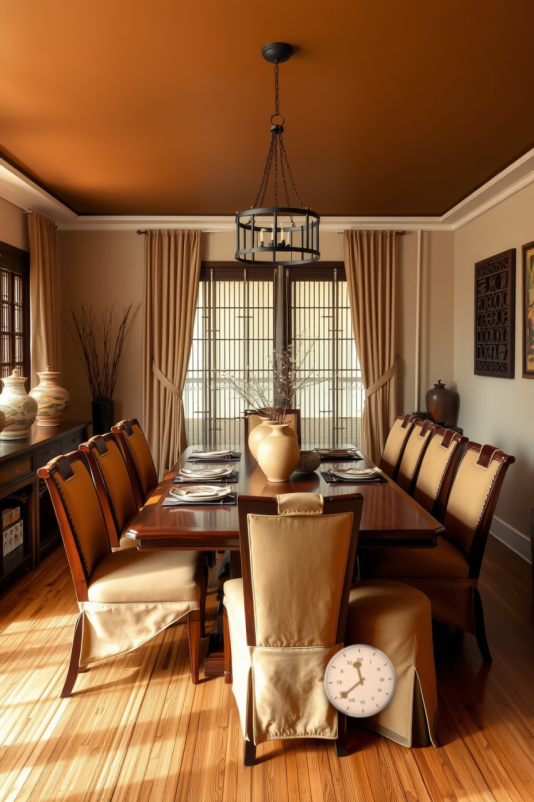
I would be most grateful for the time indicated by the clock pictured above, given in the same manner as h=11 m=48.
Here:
h=11 m=39
